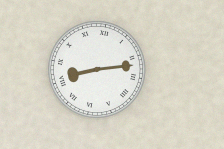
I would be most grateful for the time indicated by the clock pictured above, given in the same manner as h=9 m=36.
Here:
h=8 m=12
